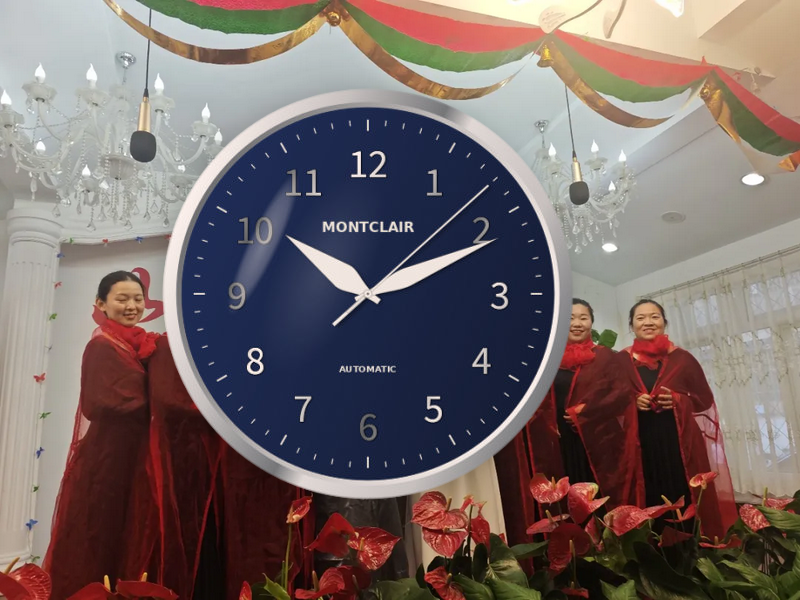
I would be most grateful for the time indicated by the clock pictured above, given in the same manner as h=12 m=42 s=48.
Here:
h=10 m=11 s=8
